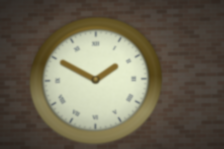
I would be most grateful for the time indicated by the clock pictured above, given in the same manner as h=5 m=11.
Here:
h=1 m=50
